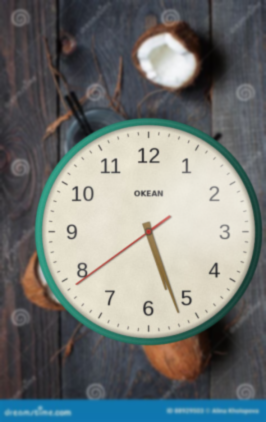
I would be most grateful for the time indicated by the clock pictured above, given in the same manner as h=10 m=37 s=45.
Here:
h=5 m=26 s=39
